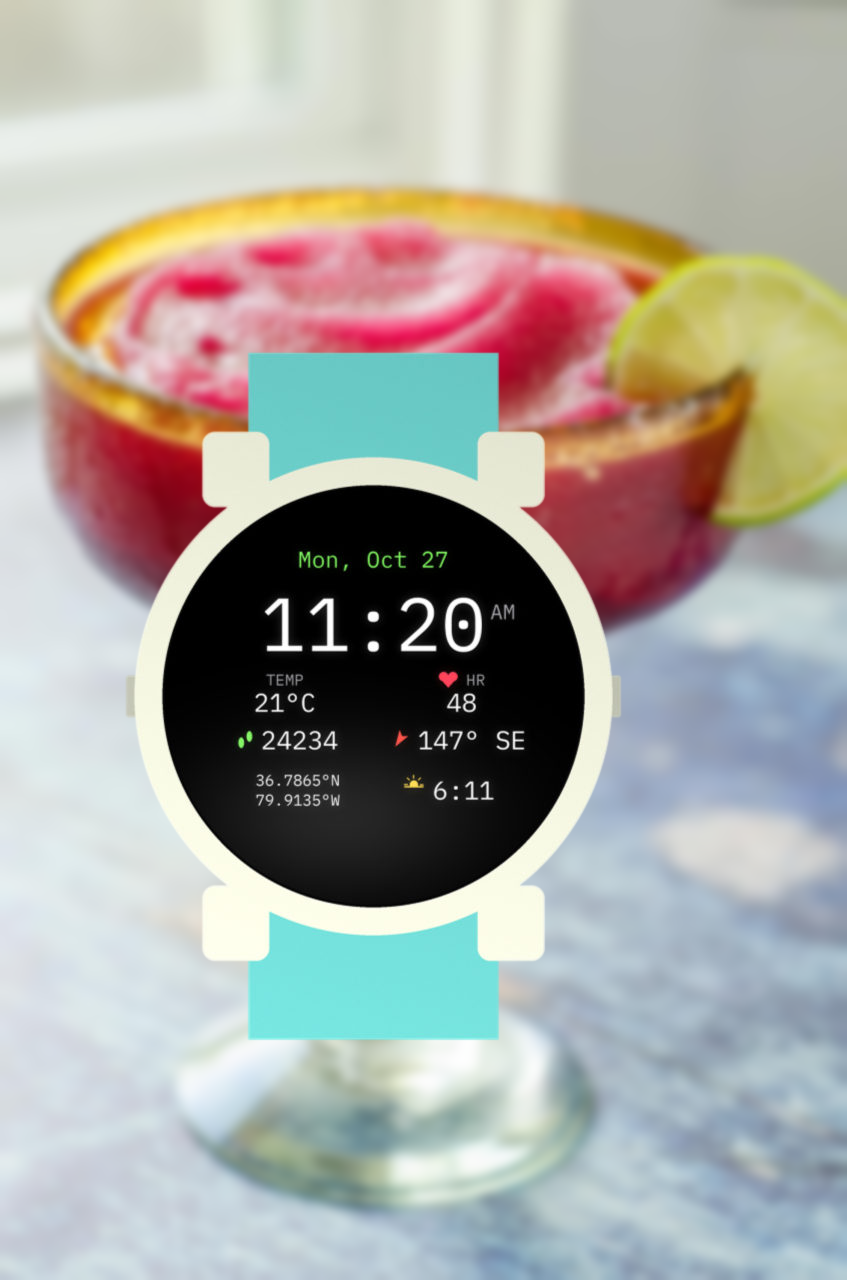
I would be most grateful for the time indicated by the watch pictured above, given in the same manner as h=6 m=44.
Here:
h=11 m=20
